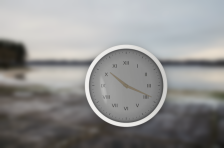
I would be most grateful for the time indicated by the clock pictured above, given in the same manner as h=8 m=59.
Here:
h=10 m=19
